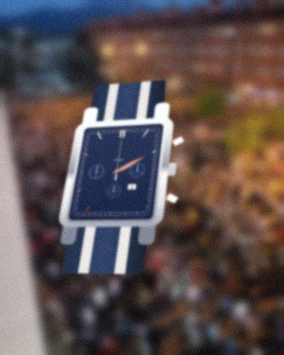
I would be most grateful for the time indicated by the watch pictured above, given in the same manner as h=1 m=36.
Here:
h=2 m=10
